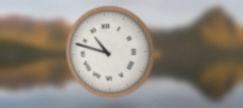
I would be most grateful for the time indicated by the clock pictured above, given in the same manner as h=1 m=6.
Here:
h=10 m=48
